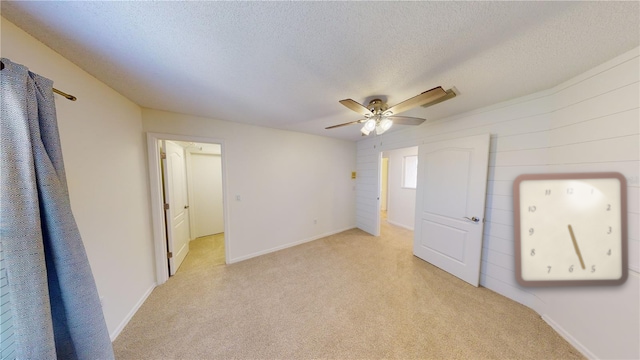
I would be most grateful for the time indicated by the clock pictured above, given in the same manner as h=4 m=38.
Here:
h=5 m=27
